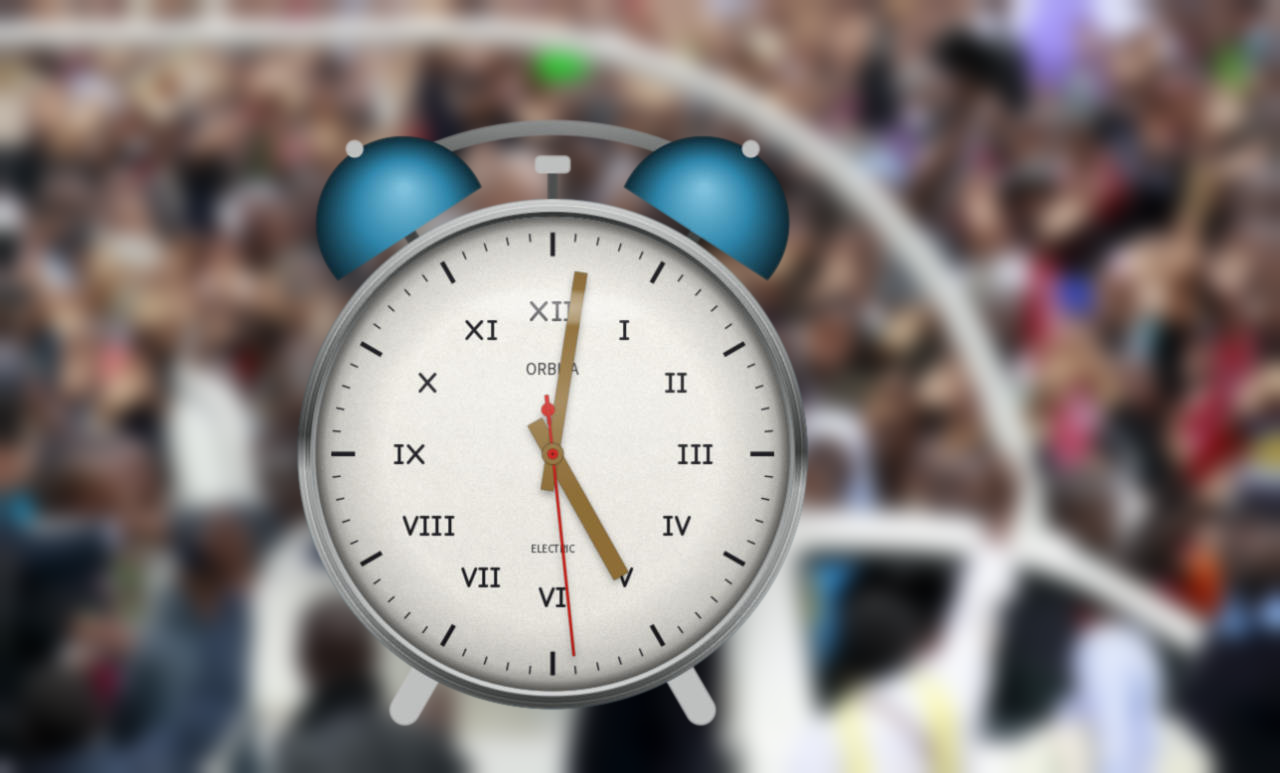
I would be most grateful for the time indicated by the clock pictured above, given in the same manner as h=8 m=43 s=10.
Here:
h=5 m=1 s=29
